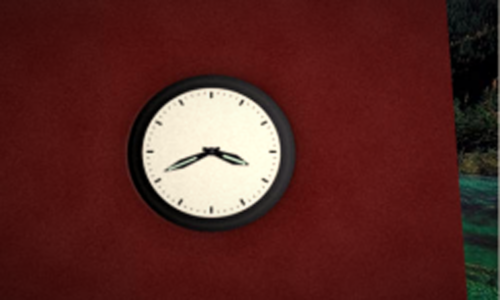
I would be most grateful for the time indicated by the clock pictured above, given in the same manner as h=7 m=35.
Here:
h=3 m=41
